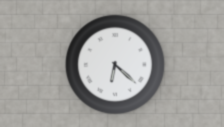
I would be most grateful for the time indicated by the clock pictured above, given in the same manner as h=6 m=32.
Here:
h=6 m=22
